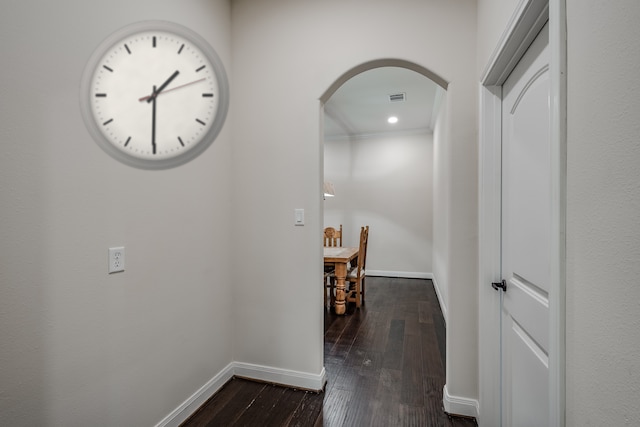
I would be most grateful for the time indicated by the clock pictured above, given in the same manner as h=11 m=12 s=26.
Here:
h=1 m=30 s=12
